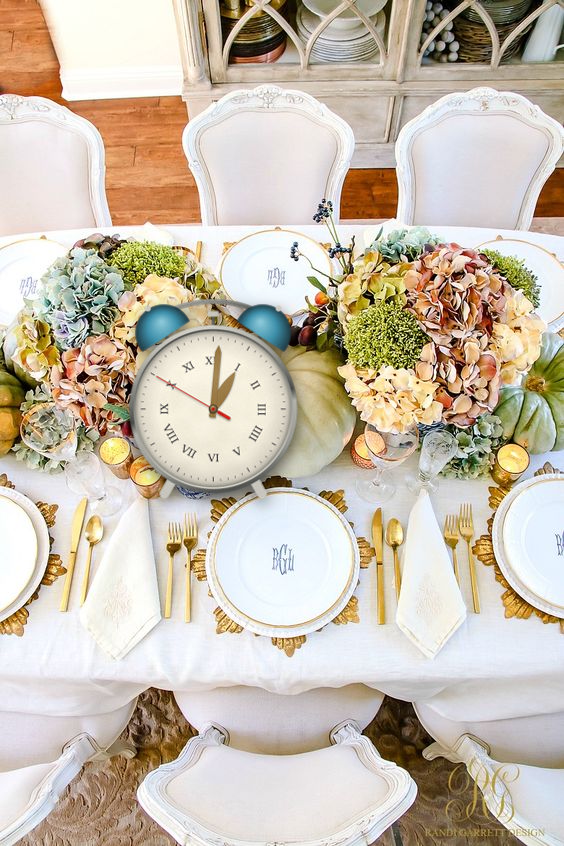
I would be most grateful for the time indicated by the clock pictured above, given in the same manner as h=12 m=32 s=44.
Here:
h=1 m=0 s=50
